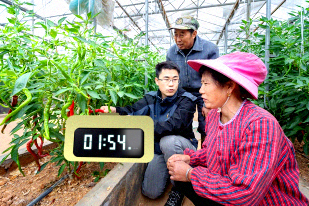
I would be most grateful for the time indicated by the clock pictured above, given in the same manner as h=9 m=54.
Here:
h=1 m=54
